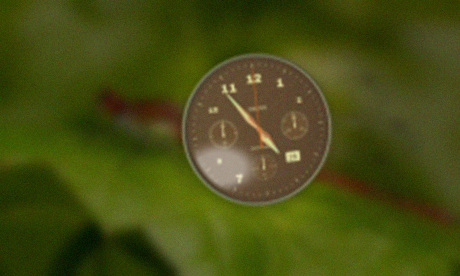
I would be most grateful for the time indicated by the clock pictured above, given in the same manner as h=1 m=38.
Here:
h=4 m=54
